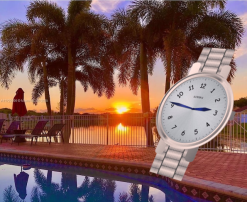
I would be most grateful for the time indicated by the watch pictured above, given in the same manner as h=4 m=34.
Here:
h=2 m=46
